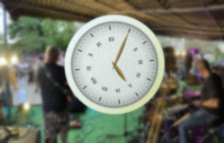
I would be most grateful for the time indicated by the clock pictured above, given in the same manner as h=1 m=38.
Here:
h=5 m=5
